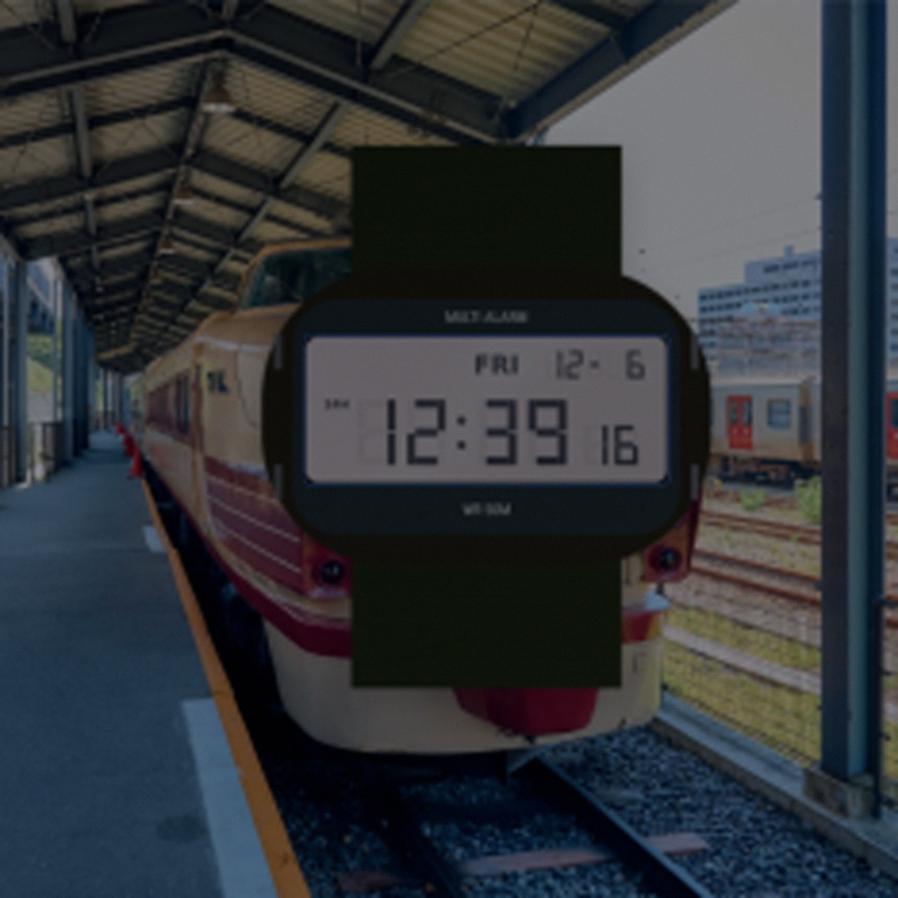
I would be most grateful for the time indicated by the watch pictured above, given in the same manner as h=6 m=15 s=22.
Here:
h=12 m=39 s=16
